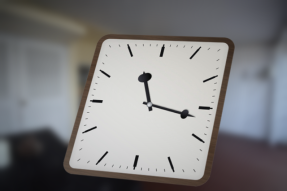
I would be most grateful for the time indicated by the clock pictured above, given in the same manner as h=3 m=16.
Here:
h=11 m=17
